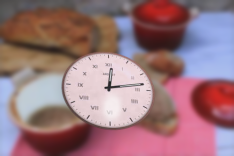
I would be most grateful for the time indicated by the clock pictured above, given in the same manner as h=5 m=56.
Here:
h=12 m=13
